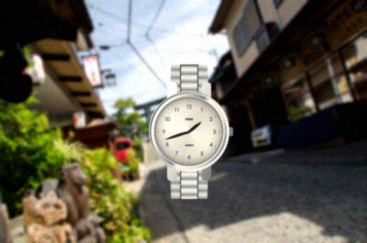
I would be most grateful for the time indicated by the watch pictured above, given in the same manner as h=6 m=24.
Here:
h=1 m=42
